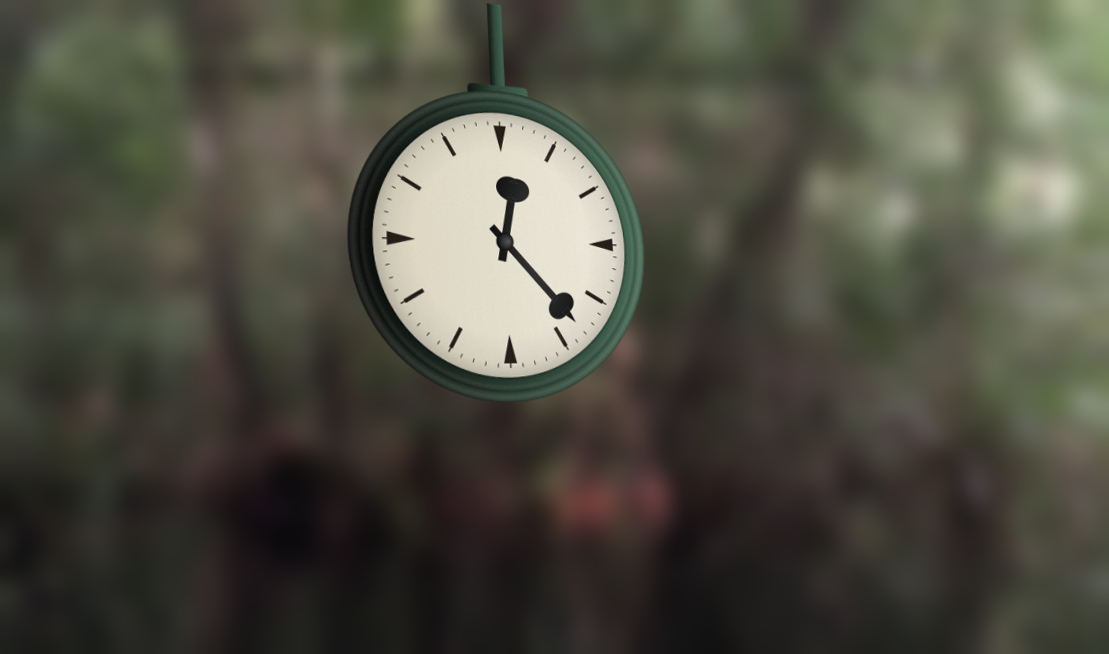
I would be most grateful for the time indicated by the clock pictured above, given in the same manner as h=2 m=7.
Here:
h=12 m=23
